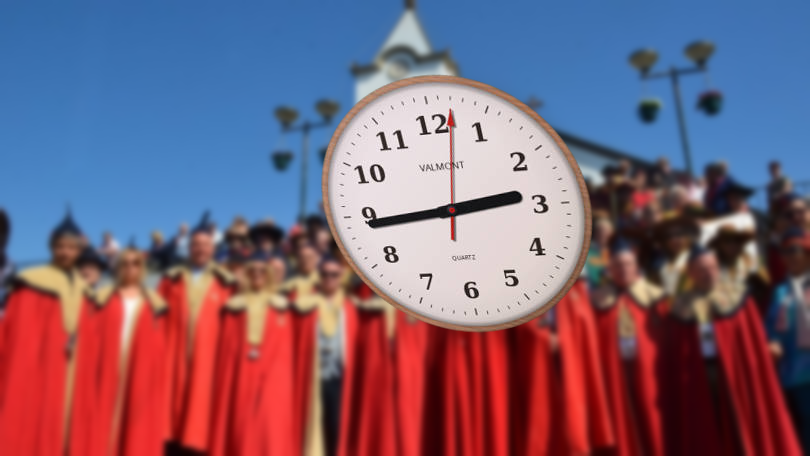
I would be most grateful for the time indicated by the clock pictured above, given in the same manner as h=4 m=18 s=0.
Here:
h=2 m=44 s=2
